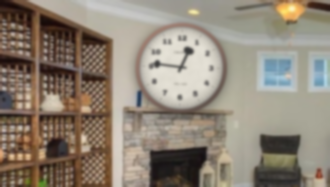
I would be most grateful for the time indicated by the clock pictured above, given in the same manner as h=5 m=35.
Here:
h=12 m=46
